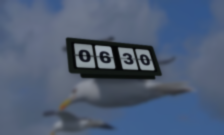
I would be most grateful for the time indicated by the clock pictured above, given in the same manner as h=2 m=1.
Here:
h=6 m=30
